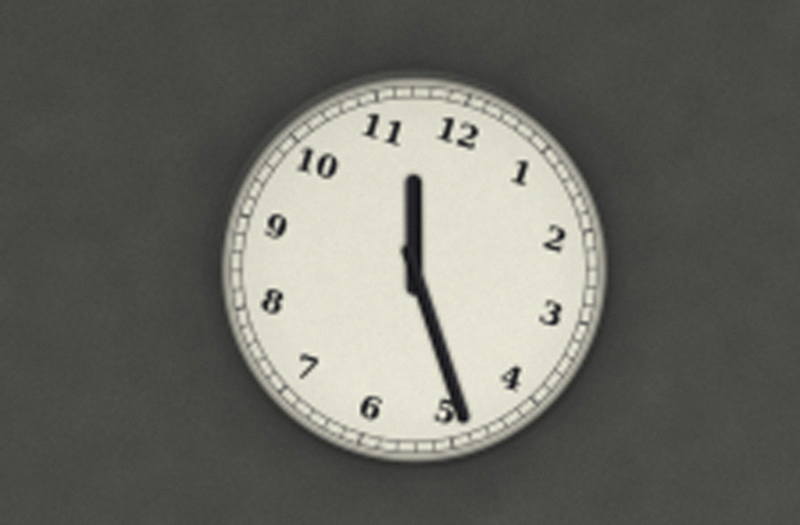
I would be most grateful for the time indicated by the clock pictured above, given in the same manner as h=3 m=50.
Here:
h=11 m=24
